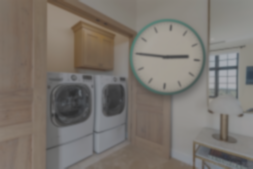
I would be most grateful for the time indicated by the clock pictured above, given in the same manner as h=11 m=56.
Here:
h=2 m=45
